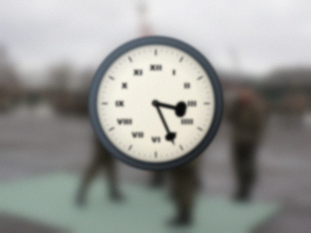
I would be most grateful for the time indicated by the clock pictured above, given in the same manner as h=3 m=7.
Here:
h=3 m=26
